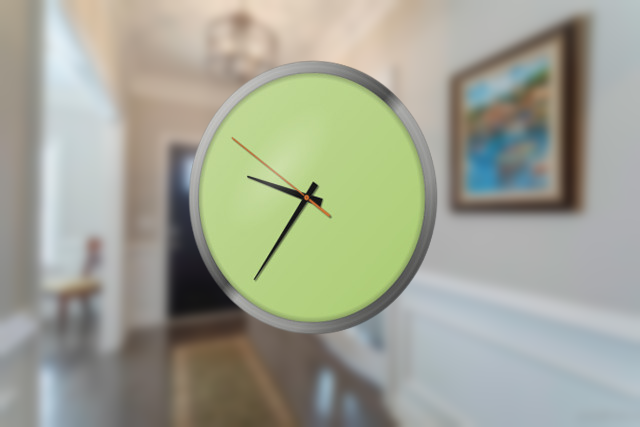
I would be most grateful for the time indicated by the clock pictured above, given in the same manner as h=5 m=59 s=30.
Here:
h=9 m=35 s=51
